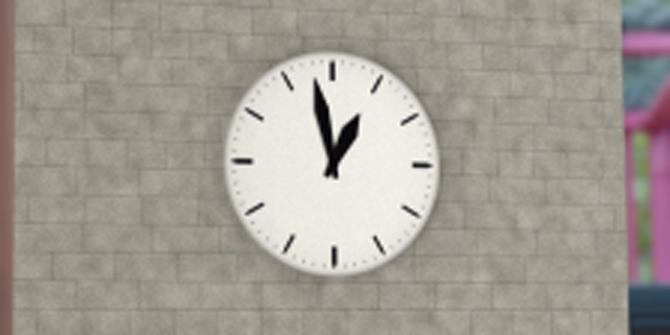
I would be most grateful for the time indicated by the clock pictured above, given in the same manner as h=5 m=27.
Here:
h=12 m=58
